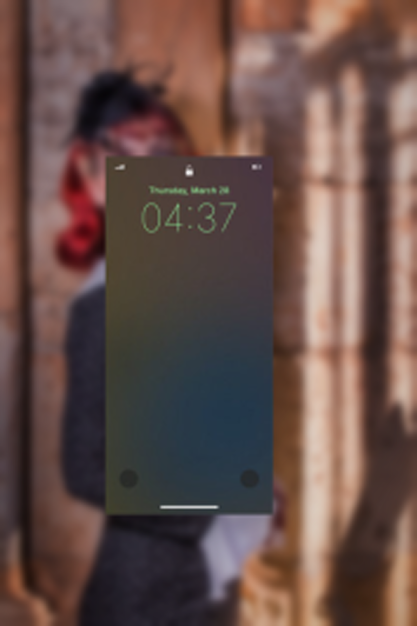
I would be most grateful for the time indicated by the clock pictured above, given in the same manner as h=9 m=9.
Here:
h=4 m=37
